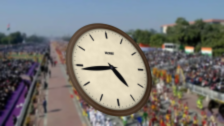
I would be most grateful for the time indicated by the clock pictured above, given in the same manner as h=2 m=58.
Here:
h=4 m=44
